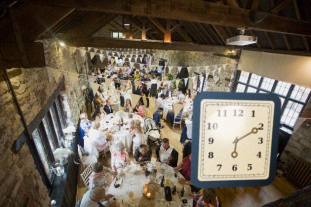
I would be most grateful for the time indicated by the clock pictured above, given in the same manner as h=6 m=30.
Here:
h=6 m=10
